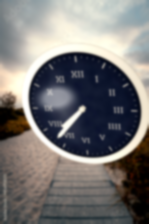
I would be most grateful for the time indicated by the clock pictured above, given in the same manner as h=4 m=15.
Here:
h=7 m=37
